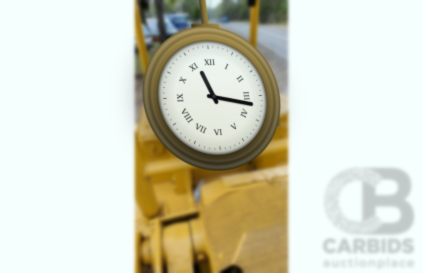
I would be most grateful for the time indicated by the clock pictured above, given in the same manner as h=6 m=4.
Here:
h=11 m=17
